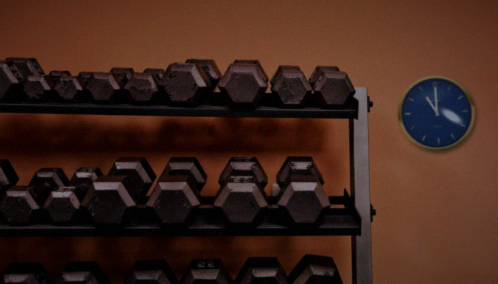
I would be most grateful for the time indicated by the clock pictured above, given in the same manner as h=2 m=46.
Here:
h=11 m=0
